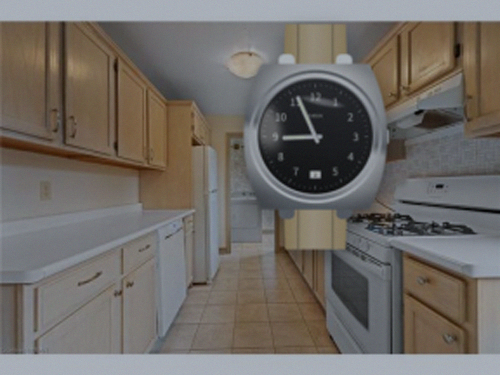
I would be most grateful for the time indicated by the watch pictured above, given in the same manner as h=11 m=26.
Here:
h=8 m=56
